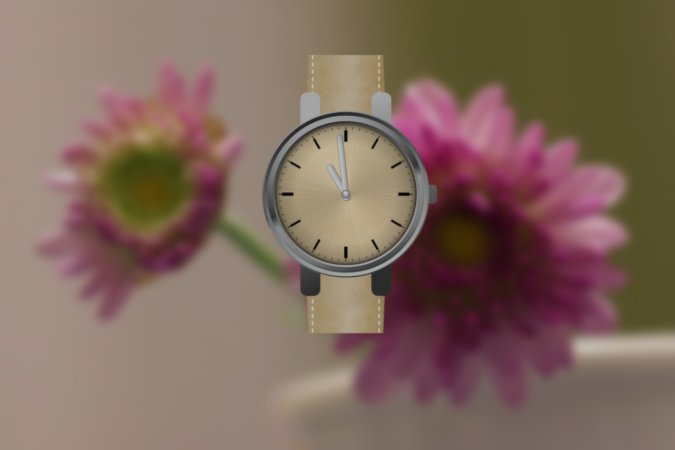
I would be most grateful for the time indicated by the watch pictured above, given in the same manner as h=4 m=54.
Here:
h=10 m=59
